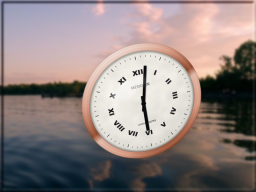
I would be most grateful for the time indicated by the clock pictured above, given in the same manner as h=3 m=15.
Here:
h=6 m=2
